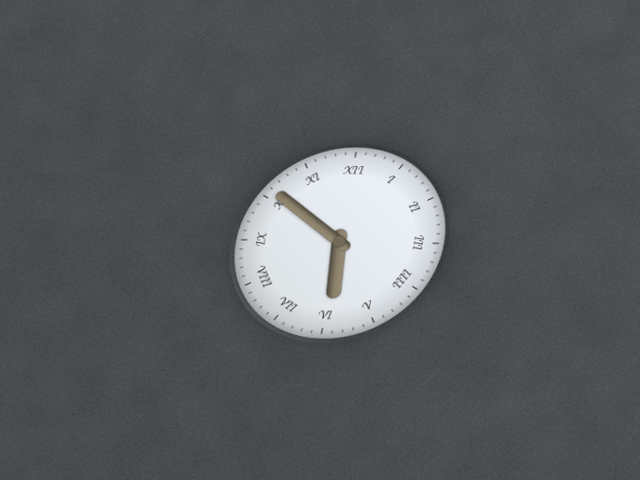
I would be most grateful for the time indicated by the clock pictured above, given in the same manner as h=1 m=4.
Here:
h=5 m=51
